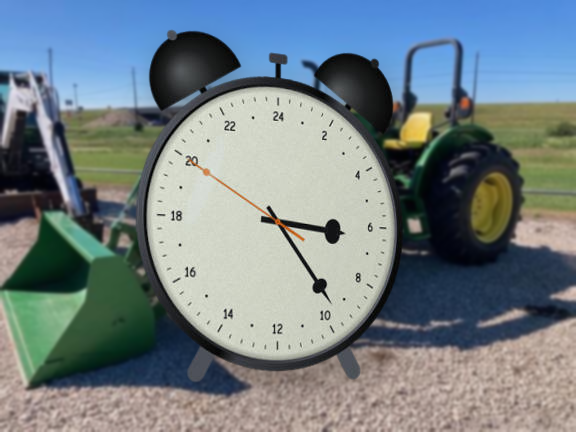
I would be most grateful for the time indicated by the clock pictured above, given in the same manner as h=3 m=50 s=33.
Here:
h=6 m=23 s=50
